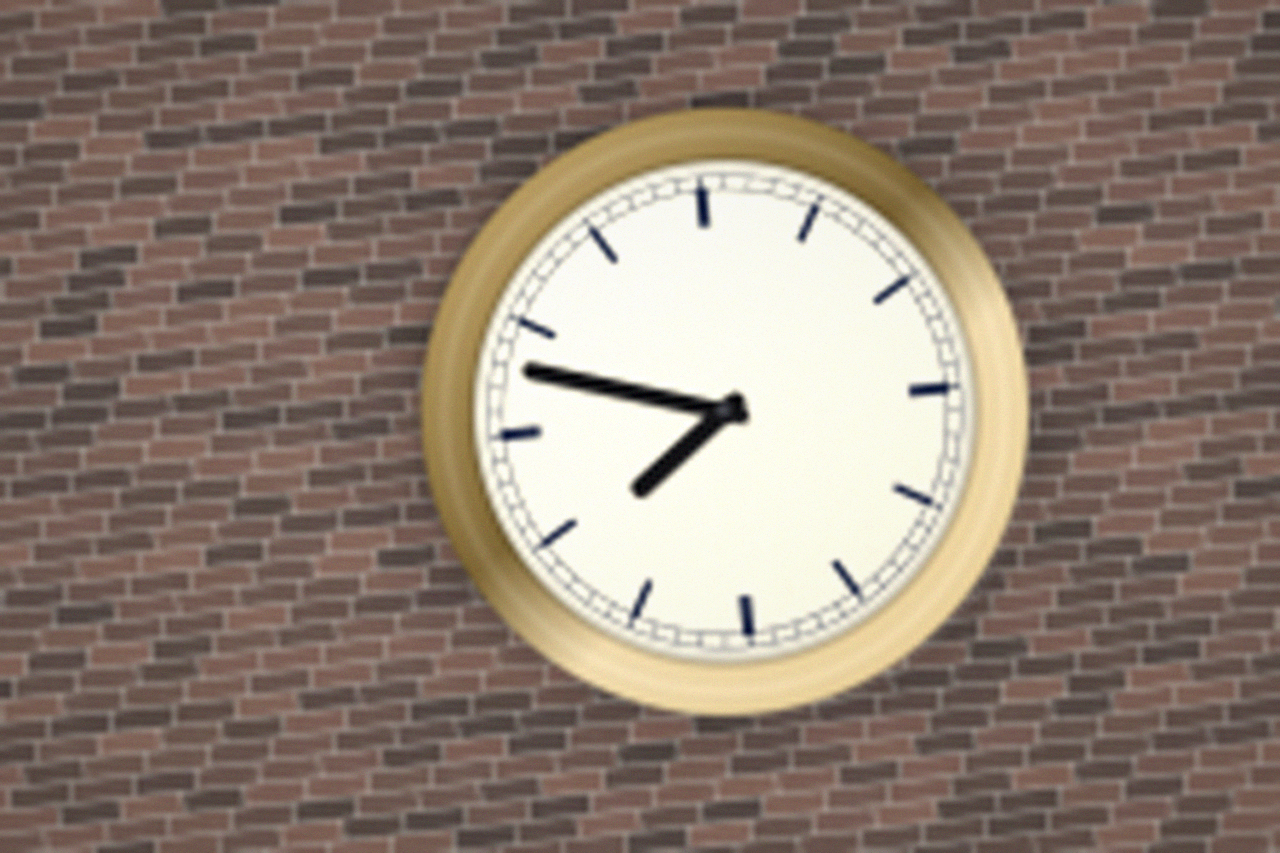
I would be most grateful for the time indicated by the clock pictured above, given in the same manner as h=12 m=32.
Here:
h=7 m=48
